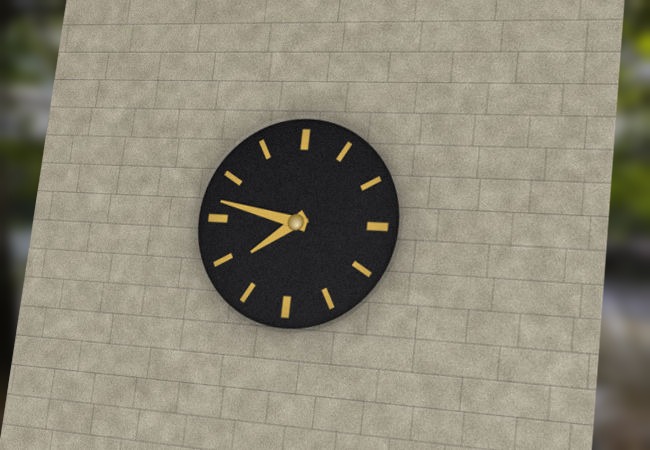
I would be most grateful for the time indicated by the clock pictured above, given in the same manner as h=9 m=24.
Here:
h=7 m=47
